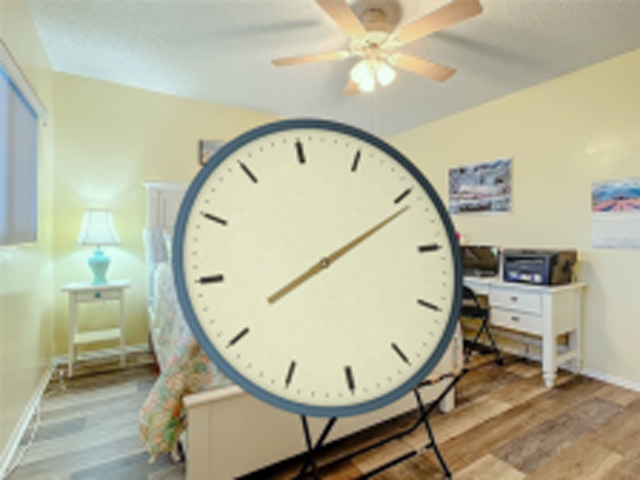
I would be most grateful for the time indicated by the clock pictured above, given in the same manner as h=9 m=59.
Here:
h=8 m=11
